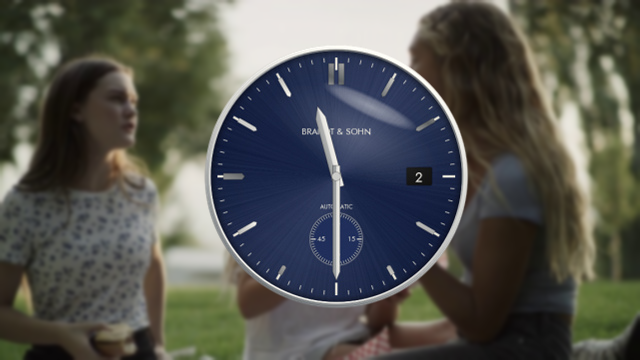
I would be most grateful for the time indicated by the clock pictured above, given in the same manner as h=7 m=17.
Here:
h=11 m=30
